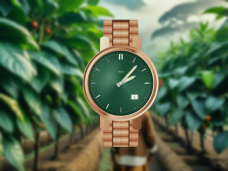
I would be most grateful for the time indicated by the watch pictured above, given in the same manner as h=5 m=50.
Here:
h=2 m=7
